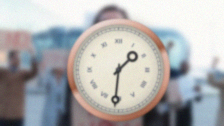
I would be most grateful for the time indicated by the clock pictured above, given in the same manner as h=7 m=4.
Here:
h=1 m=31
